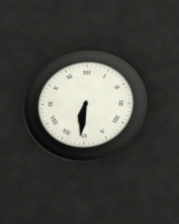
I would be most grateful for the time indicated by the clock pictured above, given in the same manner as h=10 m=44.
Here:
h=6 m=31
